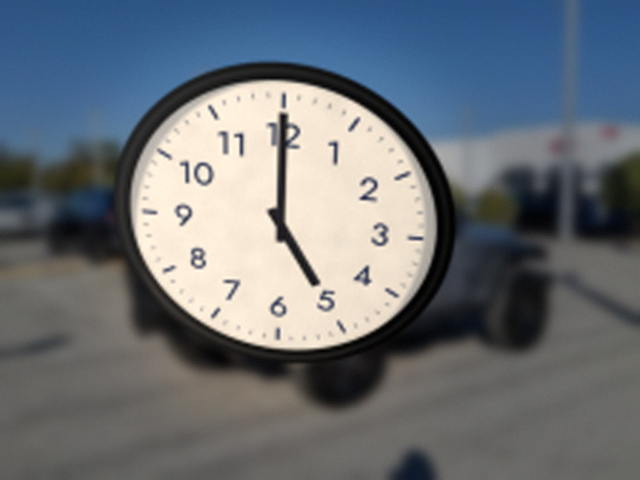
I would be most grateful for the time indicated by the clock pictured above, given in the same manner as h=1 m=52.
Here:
h=5 m=0
